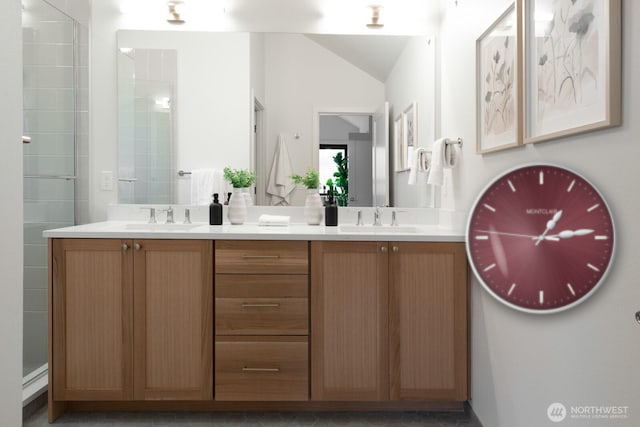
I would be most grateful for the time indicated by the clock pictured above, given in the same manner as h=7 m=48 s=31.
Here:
h=1 m=13 s=46
